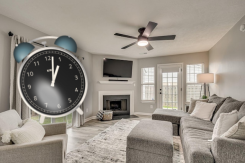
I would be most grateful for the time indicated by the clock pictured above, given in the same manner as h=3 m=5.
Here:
h=1 m=2
